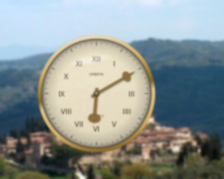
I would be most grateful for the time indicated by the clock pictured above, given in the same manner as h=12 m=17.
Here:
h=6 m=10
